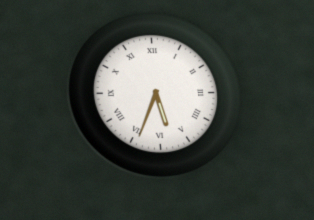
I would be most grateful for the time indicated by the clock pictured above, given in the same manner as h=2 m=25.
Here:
h=5 m=34
